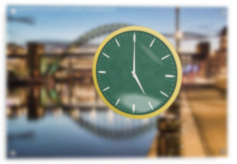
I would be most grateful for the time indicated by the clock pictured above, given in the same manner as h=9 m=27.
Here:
h=5 m=0
